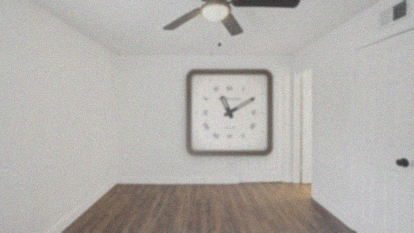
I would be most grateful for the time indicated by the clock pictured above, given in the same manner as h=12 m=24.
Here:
h=11 m=10
